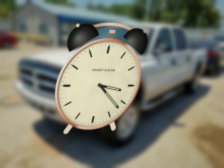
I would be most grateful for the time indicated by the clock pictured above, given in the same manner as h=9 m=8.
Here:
h=3 m=22
